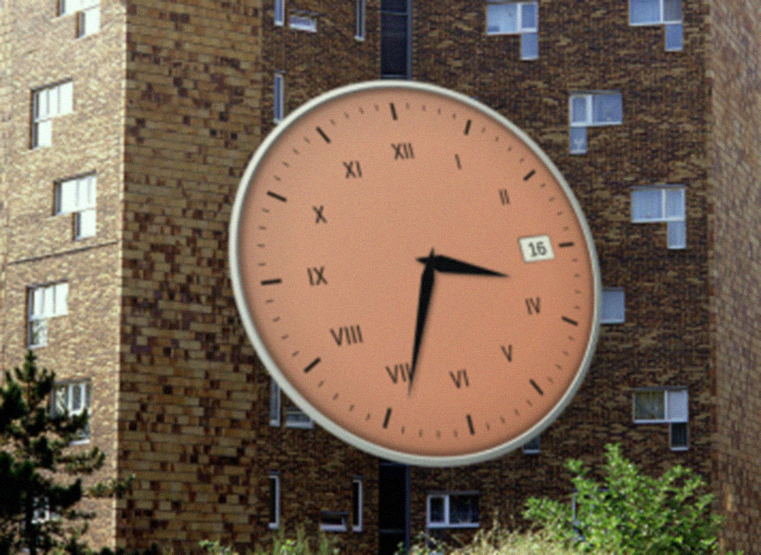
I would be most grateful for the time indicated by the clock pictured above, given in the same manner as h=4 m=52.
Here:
h=3 m=34
